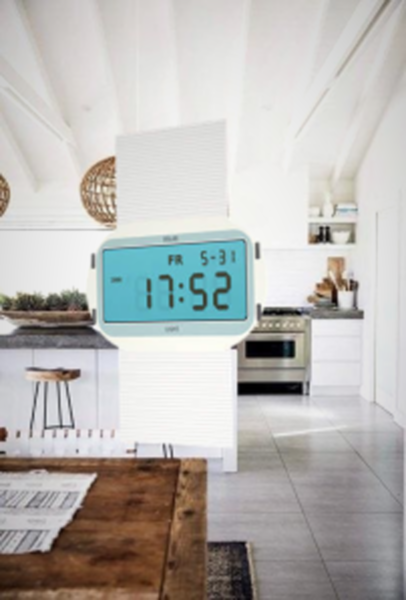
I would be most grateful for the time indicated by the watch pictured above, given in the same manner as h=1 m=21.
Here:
h=17 m=52
